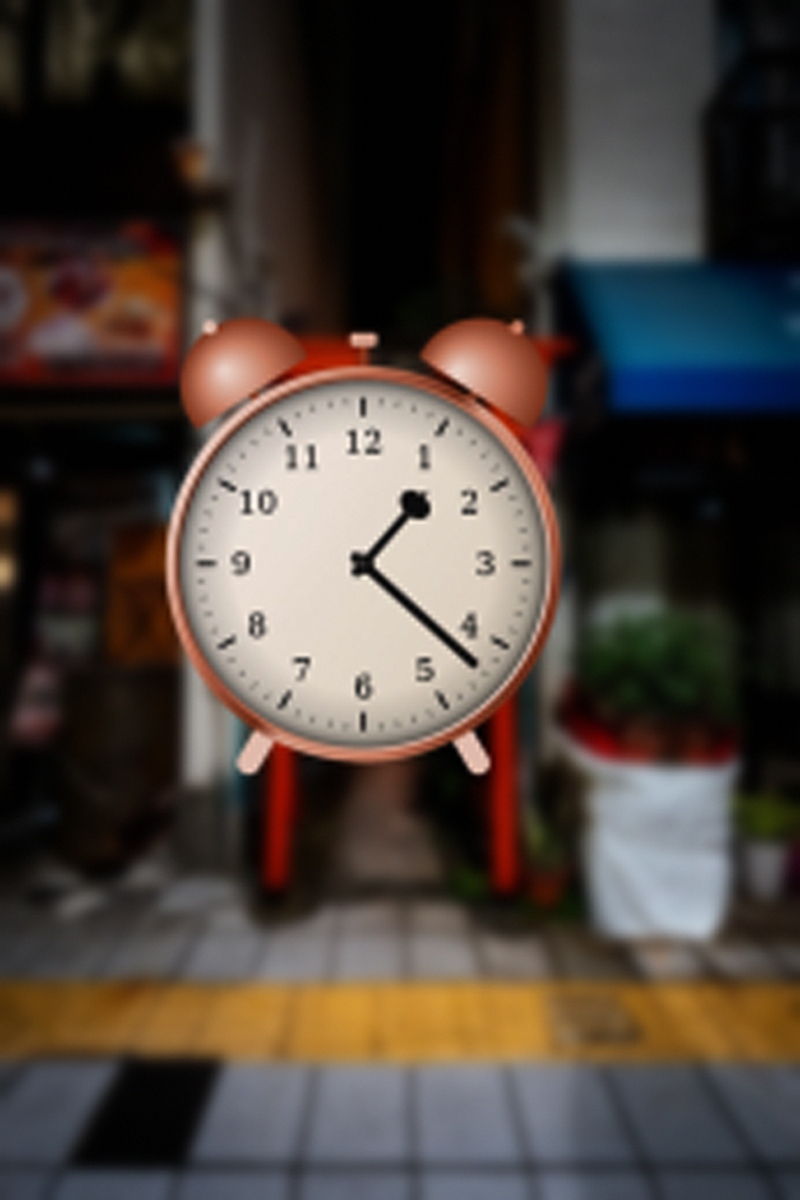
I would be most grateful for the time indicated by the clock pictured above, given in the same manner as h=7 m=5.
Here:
h=1 m=22
